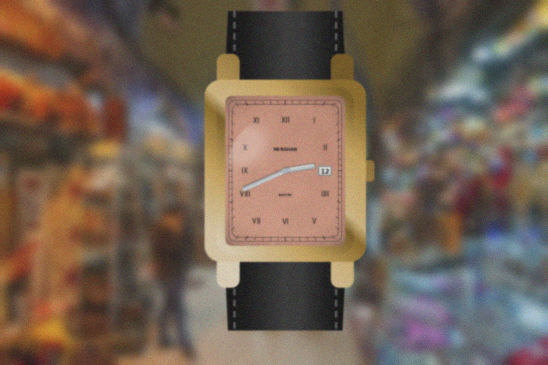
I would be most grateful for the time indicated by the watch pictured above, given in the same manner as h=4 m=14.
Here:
h=2 m=41
